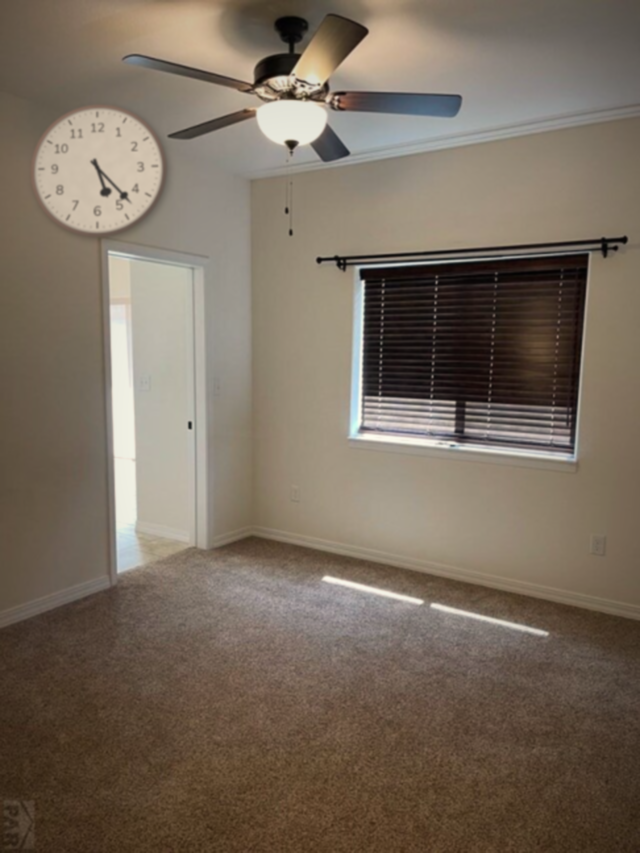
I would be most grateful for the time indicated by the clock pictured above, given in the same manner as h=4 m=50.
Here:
h=5 m=23
